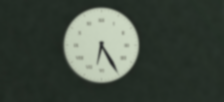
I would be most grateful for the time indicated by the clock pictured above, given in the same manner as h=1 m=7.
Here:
h=6 m=25
